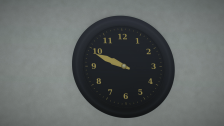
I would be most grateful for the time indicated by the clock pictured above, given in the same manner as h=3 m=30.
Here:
h=9 m=49
